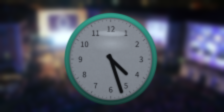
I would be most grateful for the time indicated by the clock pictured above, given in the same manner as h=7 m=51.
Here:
h=4 m=27
